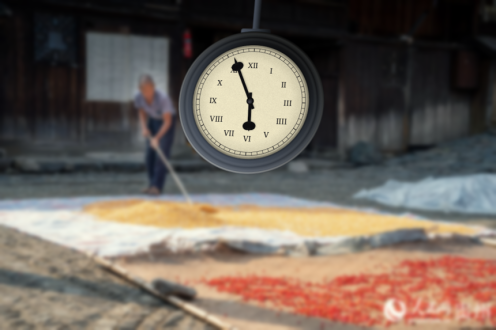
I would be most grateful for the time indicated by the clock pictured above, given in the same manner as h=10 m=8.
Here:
h=5 m=56
